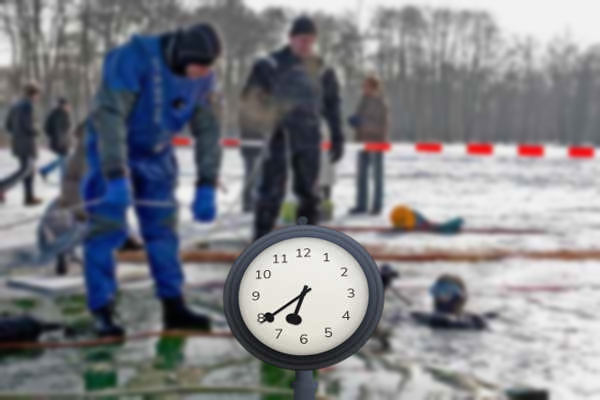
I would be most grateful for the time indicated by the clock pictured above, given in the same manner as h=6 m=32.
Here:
h=6 m=39
